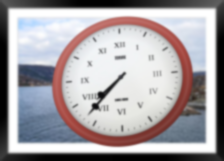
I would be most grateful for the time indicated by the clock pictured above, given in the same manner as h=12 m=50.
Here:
h=7 m=37
